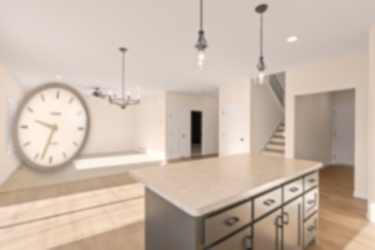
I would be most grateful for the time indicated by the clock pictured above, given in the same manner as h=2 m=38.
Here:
h=9 m=33
